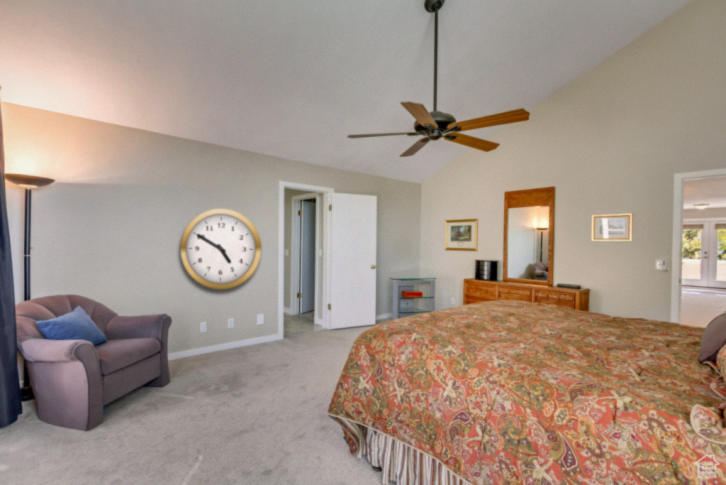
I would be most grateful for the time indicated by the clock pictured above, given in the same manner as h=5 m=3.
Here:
h=4 m=50
